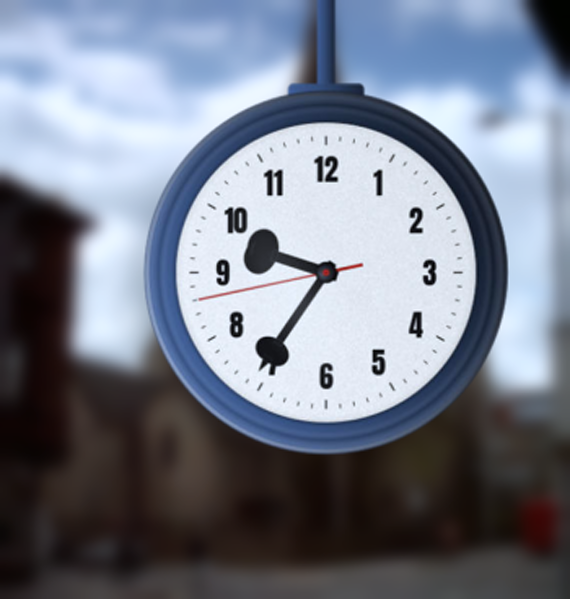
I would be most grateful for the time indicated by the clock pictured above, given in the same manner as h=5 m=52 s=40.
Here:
h=9 m=35 s=43
